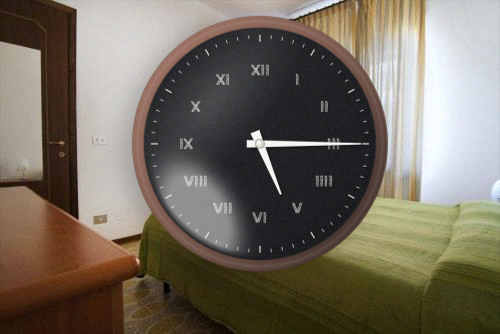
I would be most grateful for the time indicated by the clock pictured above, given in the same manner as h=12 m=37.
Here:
h=5 m=15
